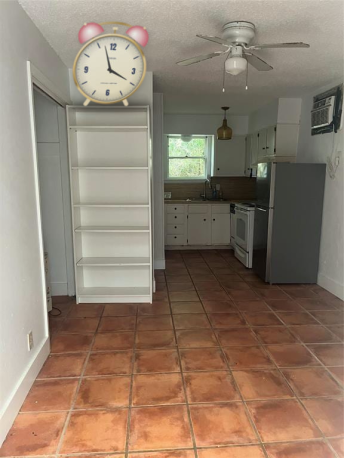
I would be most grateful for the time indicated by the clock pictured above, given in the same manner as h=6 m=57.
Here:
h=3 m=57
